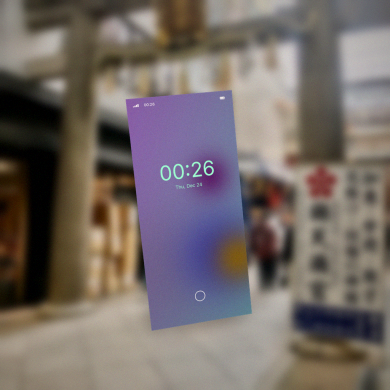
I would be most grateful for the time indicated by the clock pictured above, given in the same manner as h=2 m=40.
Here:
h=0 m=26
